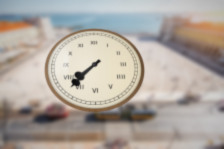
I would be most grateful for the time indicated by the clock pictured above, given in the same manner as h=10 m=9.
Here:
h=7 m=37
